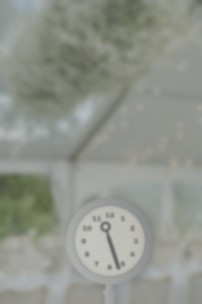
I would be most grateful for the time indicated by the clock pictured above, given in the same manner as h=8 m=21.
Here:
h=11 m=27
